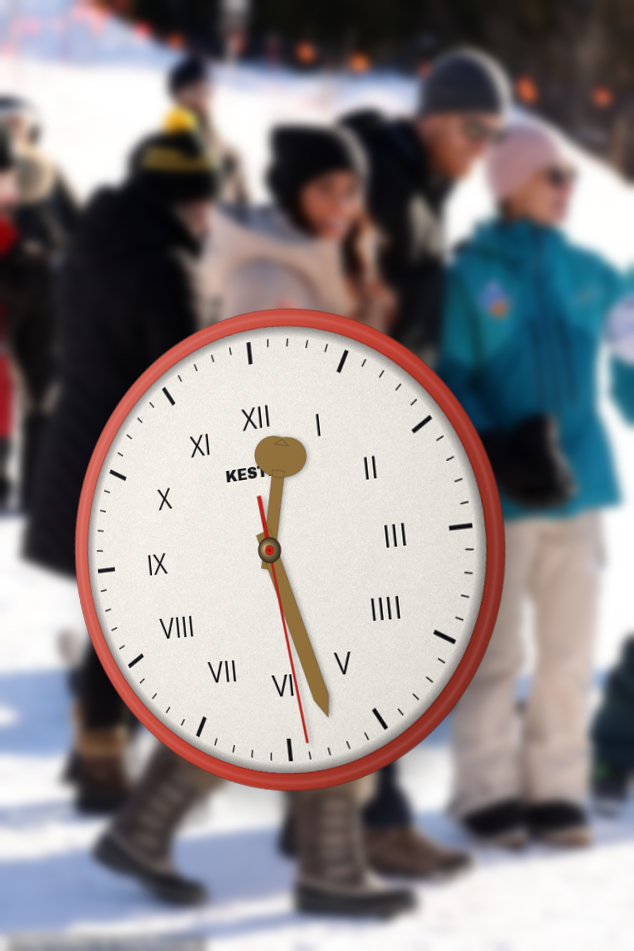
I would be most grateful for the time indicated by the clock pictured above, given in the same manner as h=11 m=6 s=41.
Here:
h=12 m=27 s=29
